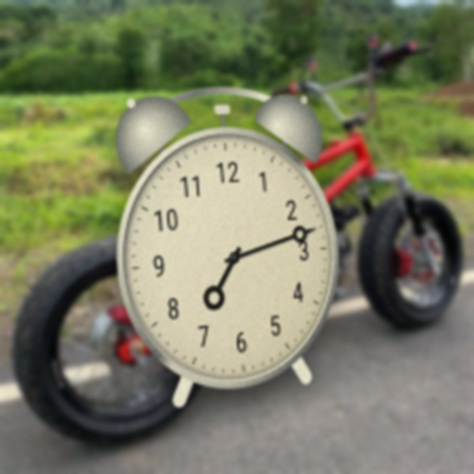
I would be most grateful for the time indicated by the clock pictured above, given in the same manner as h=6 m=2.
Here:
h=7 m=13
